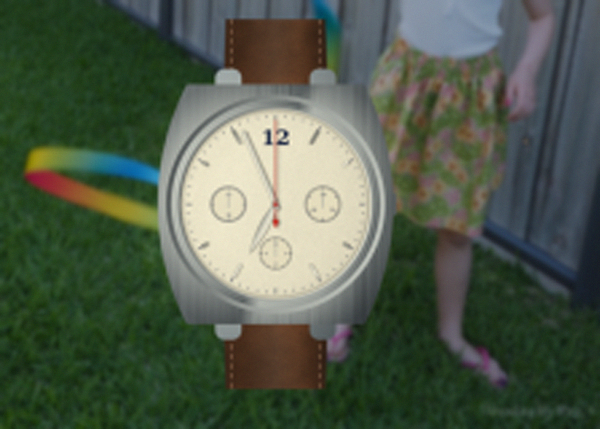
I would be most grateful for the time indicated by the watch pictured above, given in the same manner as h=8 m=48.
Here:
h=6 m=56
